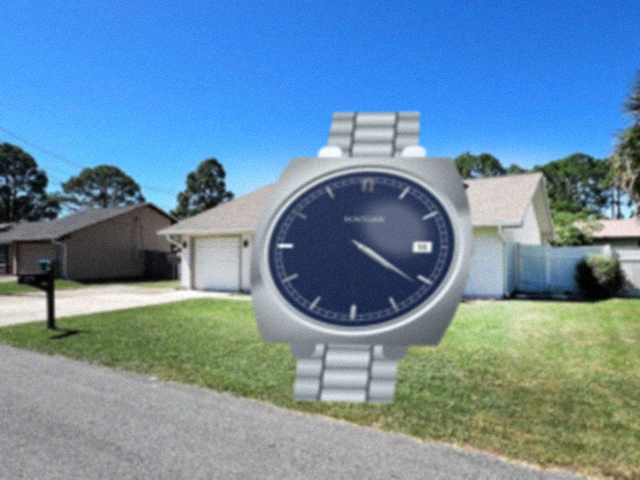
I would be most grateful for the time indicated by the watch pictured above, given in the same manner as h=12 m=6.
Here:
h=4 m=21
